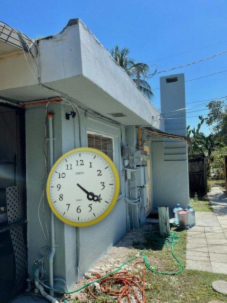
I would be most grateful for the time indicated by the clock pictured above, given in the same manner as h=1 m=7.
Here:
h=4 m=21
